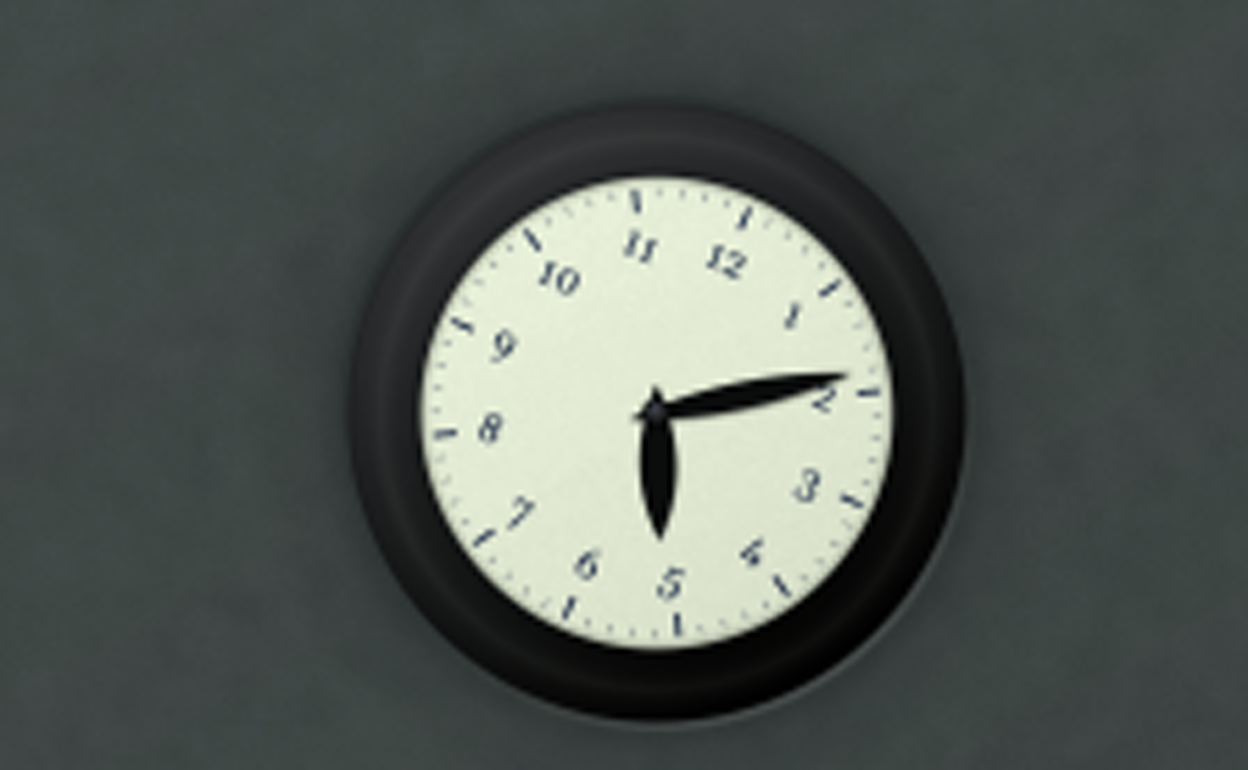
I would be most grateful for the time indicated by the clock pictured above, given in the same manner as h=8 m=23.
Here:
h=5 m=9
